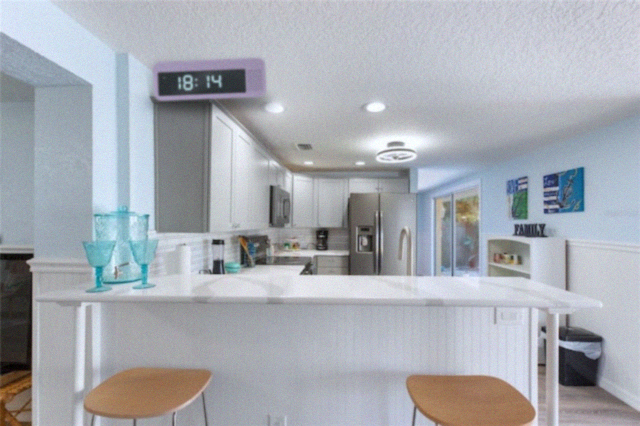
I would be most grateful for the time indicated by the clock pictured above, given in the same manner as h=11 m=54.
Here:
h=18 m=14
